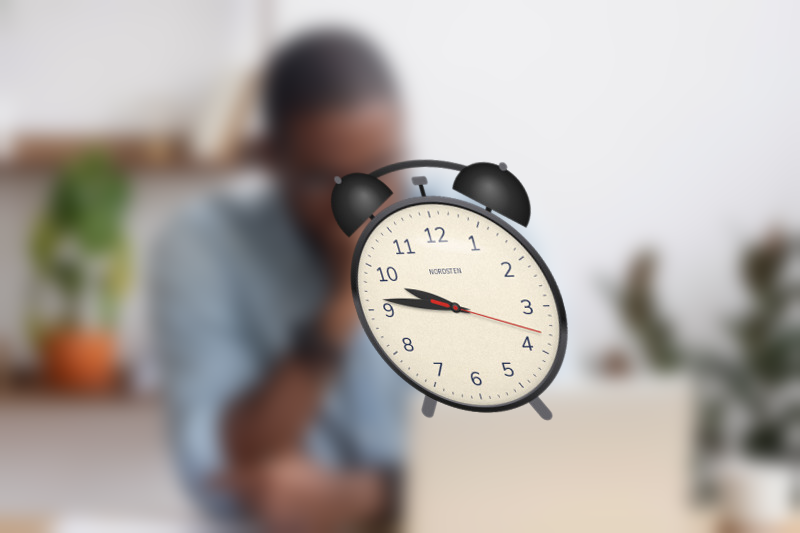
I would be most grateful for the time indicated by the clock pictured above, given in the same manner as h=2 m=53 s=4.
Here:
h=9 m=46 s=18
